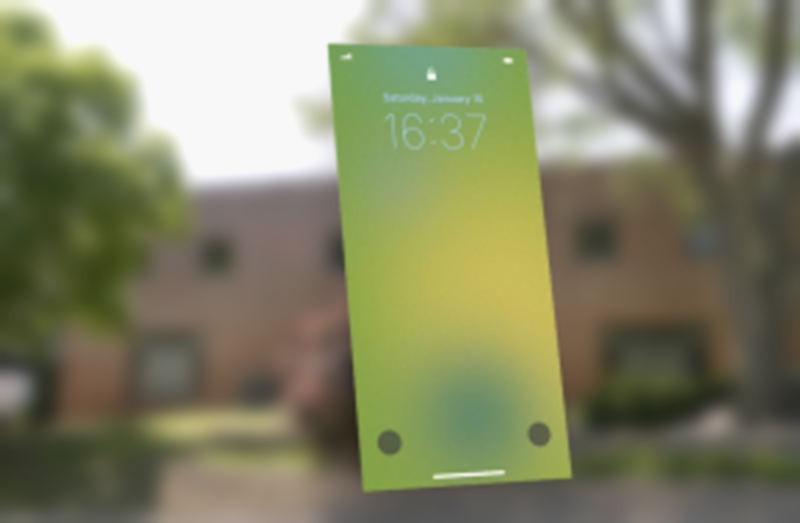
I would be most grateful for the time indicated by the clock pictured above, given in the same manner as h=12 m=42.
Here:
h=16 m=37
